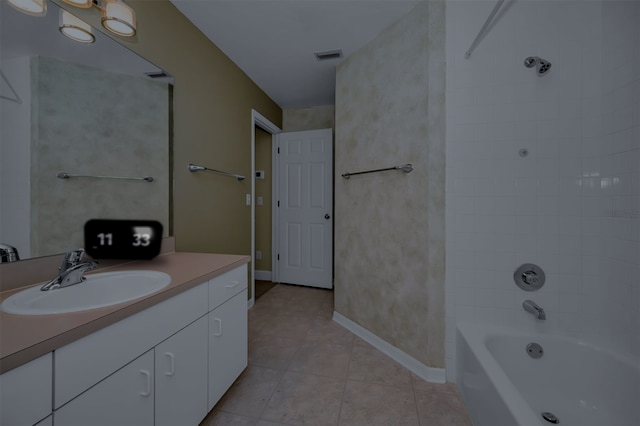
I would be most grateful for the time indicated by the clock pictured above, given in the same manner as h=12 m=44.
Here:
h=11 m=33
